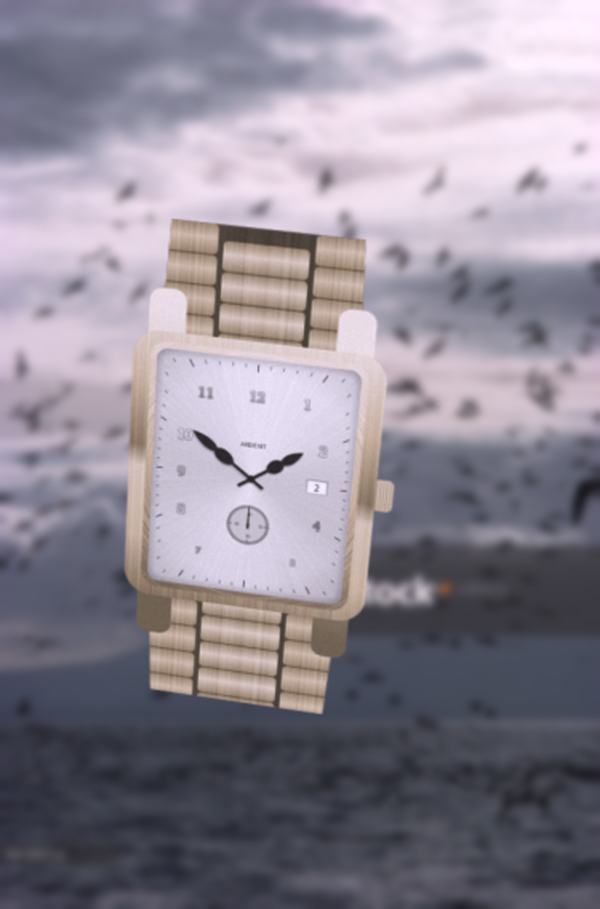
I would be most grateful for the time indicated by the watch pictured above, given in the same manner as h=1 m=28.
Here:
h=1 m=51
